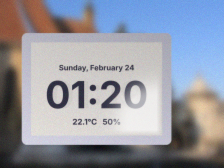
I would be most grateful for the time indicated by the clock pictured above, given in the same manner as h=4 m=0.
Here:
h=1 m=20
